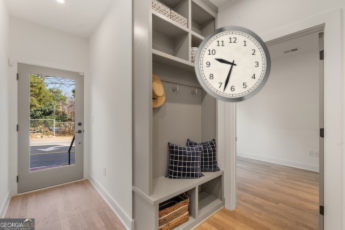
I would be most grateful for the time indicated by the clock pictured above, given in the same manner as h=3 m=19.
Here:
h=9 m=33
